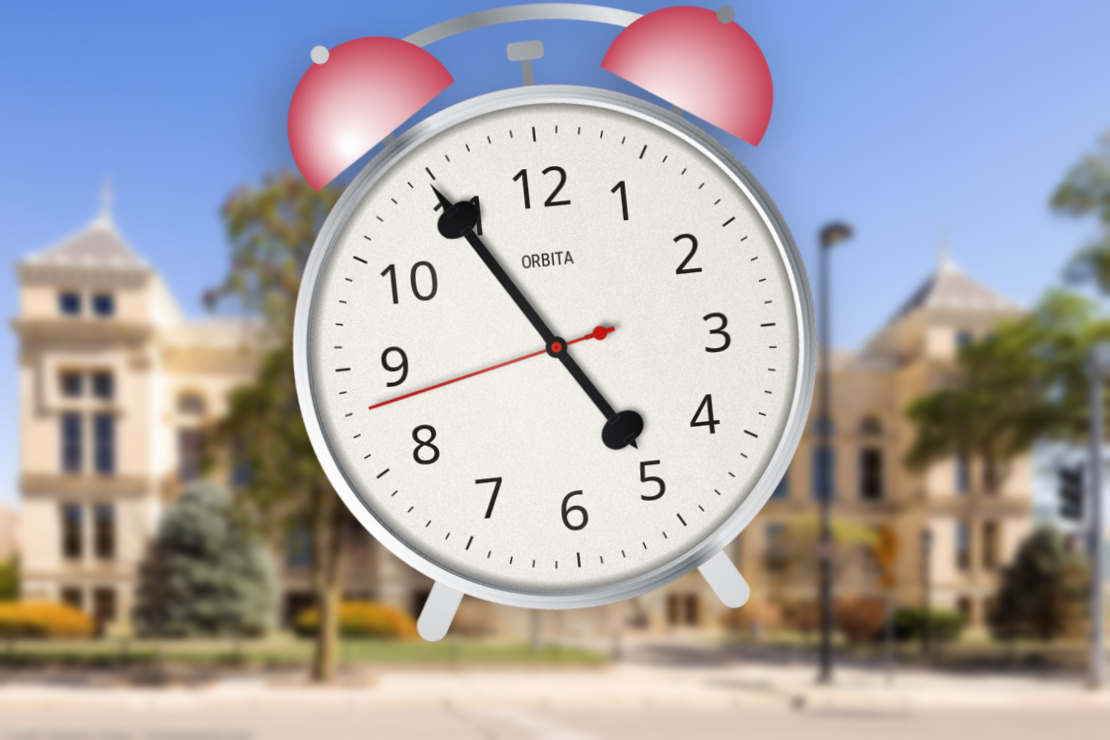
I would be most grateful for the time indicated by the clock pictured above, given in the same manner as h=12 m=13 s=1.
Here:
h=4 m=54 s=43
